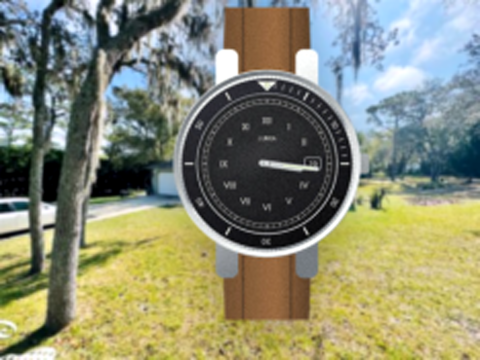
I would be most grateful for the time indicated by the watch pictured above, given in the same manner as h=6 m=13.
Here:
h=3 m=16
